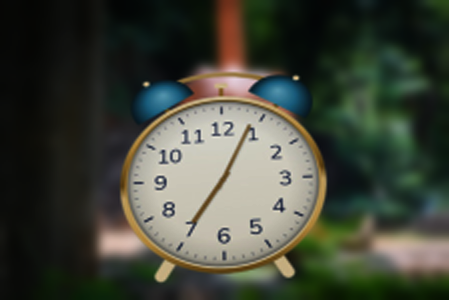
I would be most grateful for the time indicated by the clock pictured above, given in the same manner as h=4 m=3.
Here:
h=7 m=4
